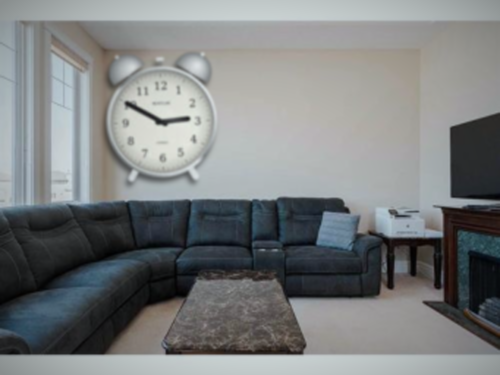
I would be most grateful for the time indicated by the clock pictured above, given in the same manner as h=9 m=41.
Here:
h=2 m=50
